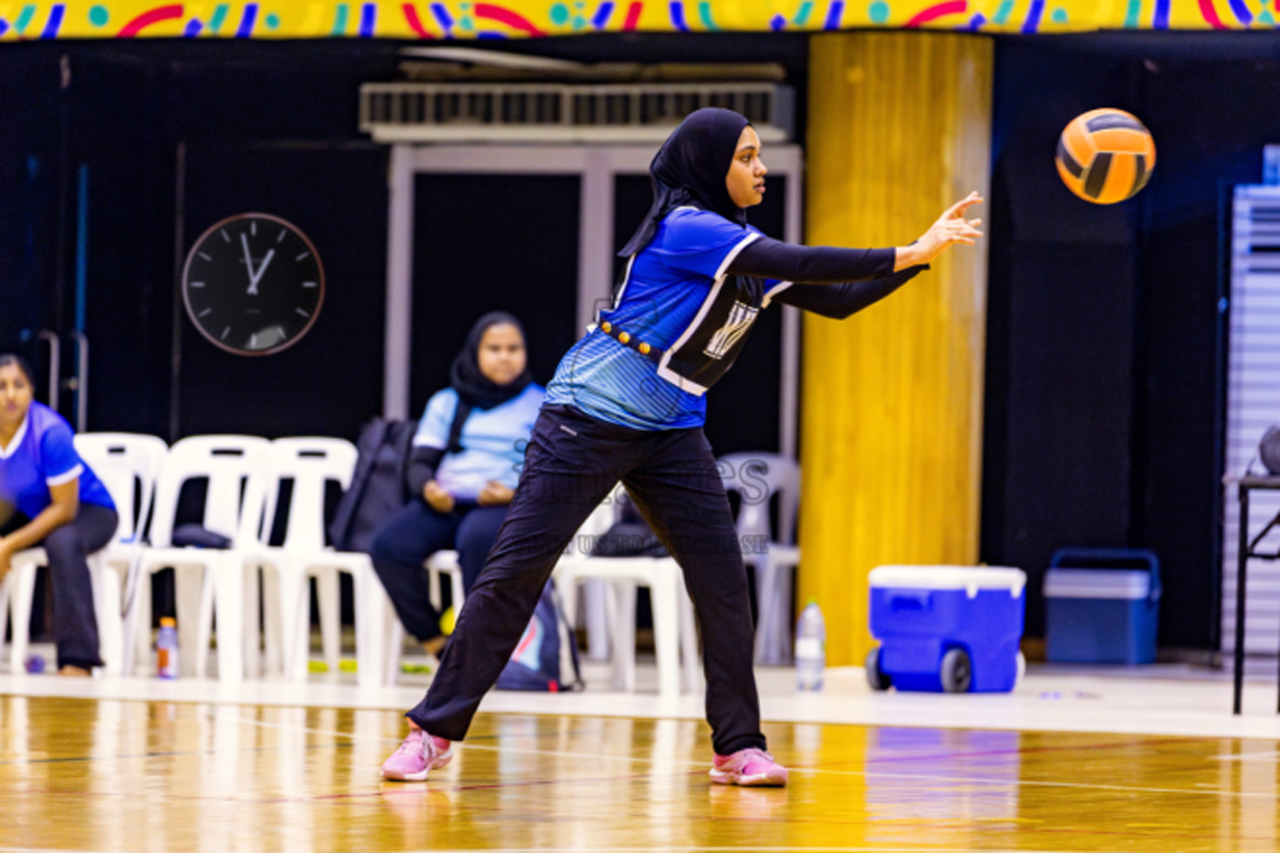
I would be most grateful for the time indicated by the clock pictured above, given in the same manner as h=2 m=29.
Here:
h=12 m=58
